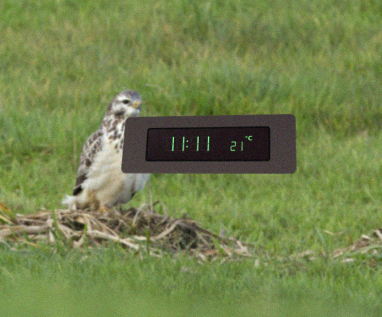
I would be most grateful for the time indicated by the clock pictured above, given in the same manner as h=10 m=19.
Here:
h=11 m=11
